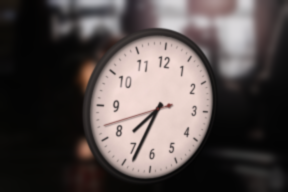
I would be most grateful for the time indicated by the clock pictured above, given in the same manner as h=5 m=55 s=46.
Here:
h=7 m=33 s=42
